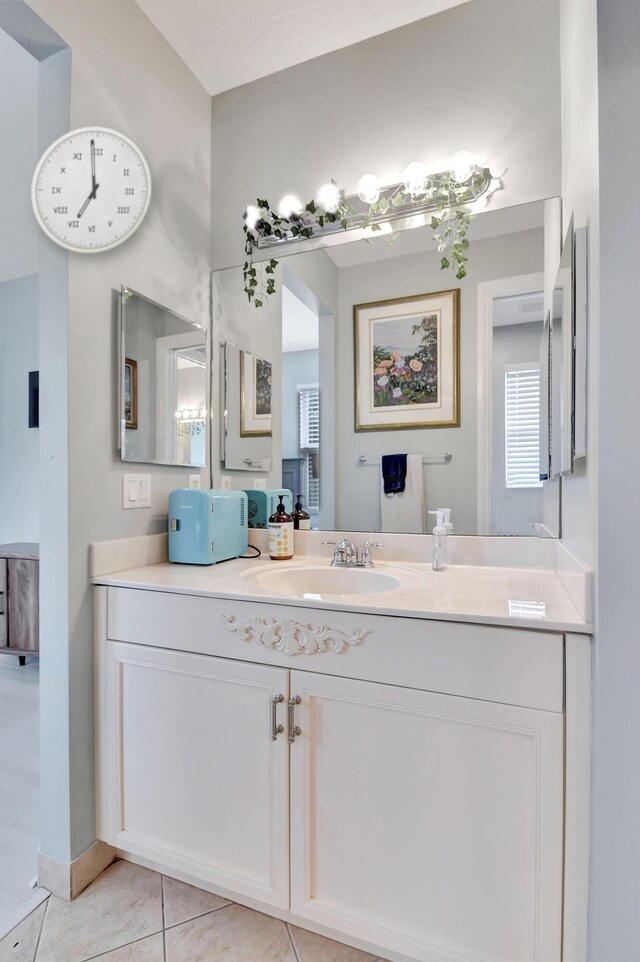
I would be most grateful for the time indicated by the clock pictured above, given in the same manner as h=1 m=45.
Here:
h=6 m=59
